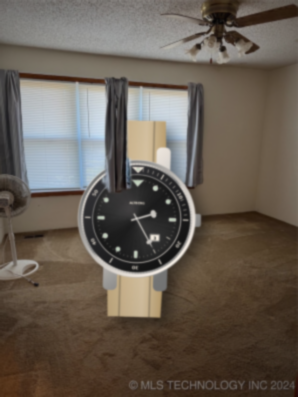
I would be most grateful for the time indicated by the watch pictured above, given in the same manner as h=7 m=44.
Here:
h=2 m=25
